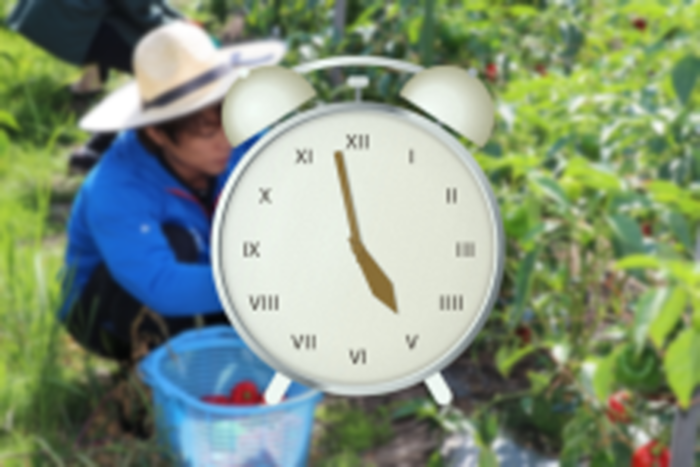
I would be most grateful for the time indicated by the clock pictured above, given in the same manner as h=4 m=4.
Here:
h=4 m=58
